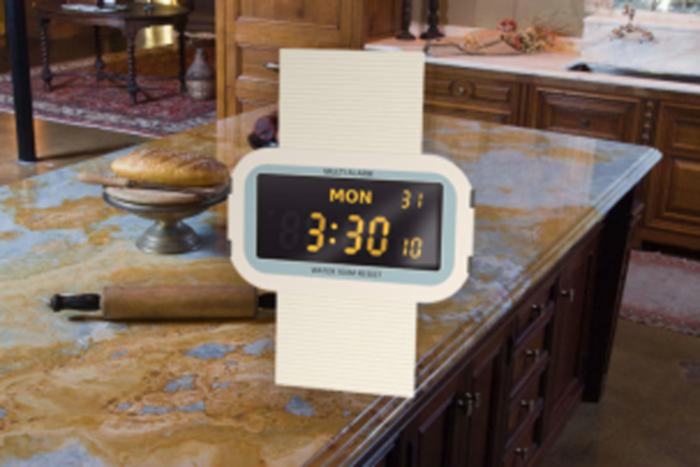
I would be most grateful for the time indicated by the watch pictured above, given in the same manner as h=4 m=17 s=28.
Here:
h=3 m=30 s=10
